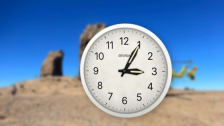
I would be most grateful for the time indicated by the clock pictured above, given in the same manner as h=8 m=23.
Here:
h=3 m=5
